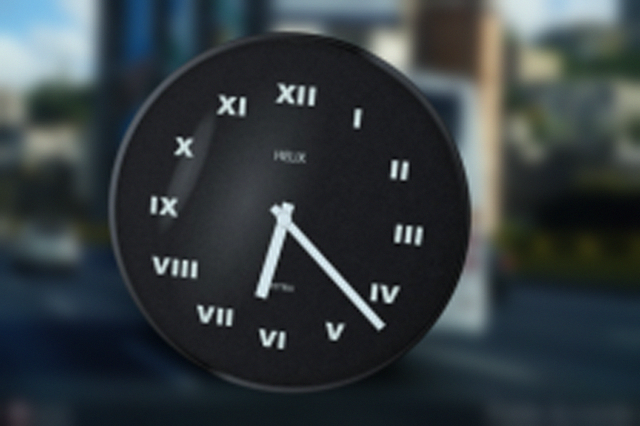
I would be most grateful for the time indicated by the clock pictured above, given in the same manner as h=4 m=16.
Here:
h=6 m=22
